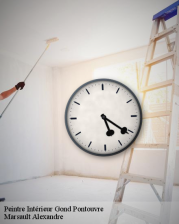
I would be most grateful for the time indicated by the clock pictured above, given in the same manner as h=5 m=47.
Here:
h=5 m=21
